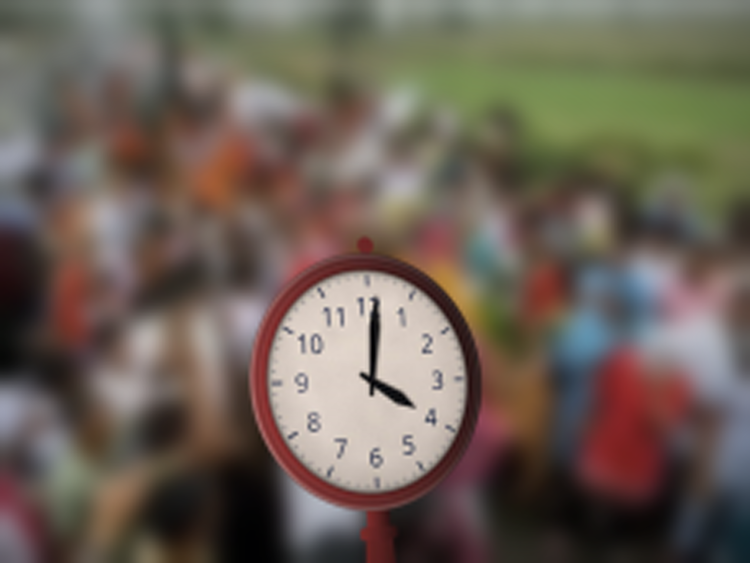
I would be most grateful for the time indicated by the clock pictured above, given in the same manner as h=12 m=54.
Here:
h=4 m=1
